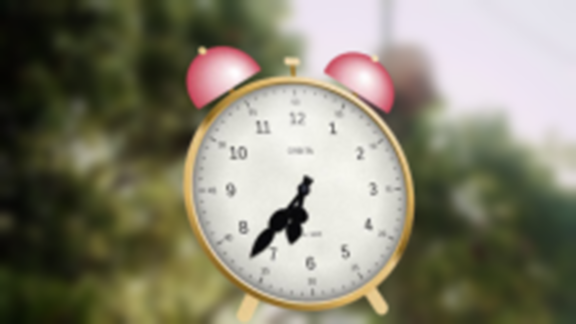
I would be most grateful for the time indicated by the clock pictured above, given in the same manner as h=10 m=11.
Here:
h=6 m=37
